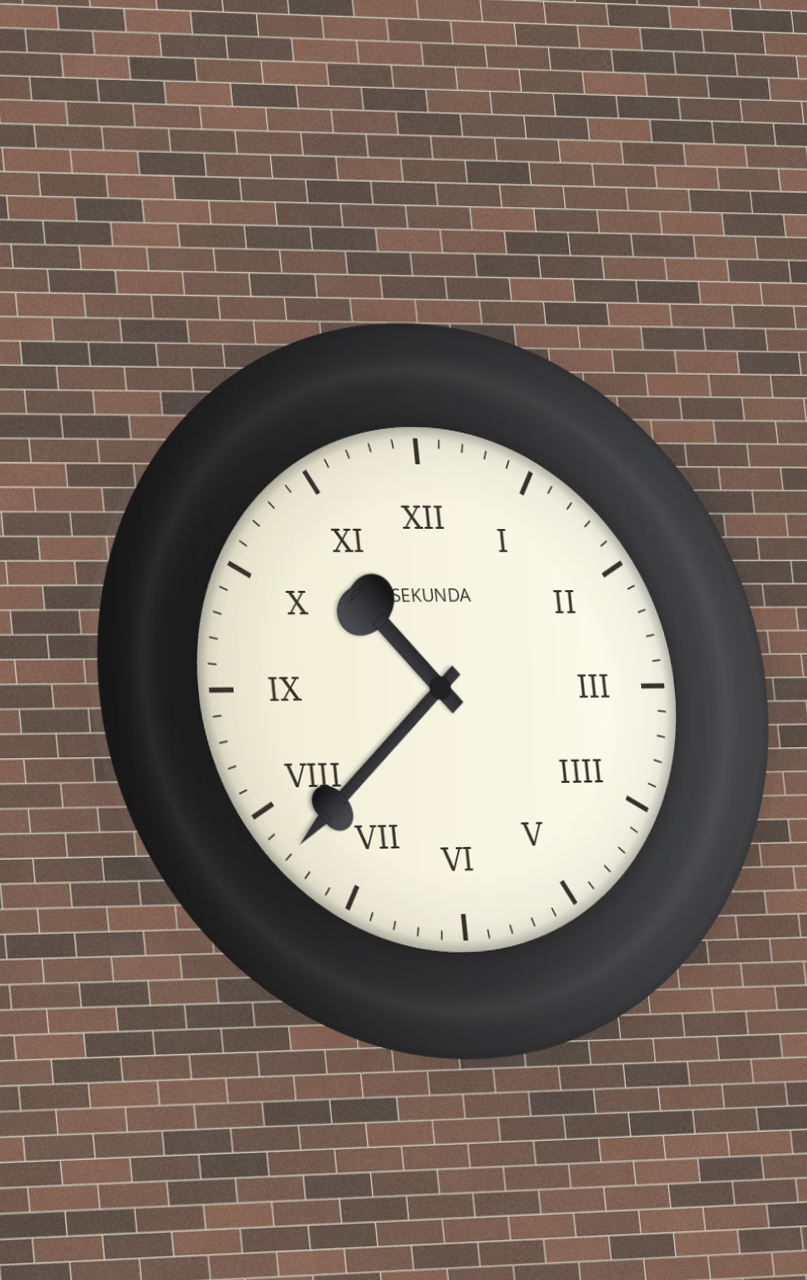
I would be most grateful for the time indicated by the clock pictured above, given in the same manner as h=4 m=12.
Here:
h=10 m=38
